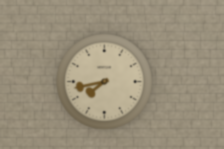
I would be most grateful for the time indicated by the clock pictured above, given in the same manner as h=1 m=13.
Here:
h=7 m=43
